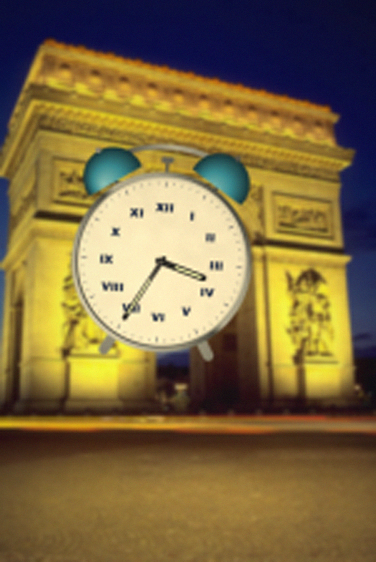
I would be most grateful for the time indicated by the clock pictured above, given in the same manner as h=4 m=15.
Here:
h=3 m=35
